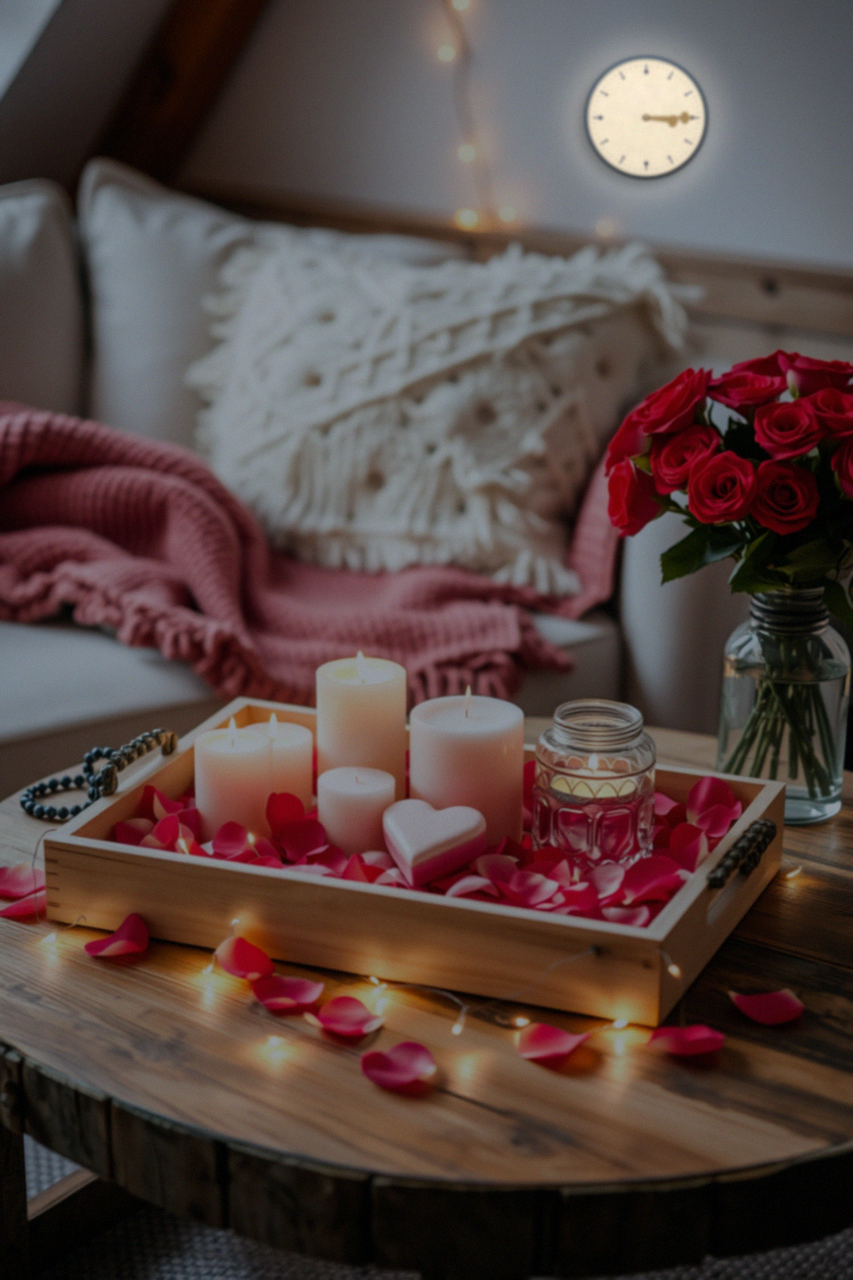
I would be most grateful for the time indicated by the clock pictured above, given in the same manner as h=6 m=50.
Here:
h=3 m=15
